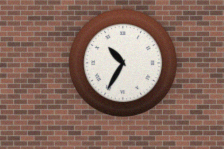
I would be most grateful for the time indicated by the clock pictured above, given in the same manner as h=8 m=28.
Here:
h=10 m=35
